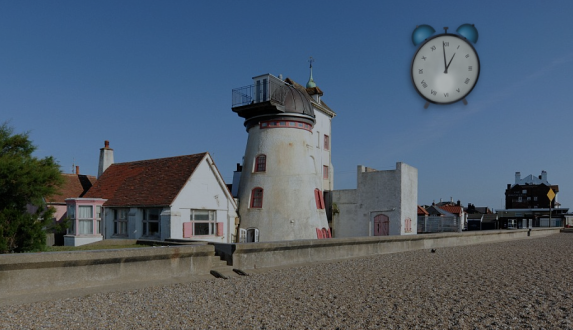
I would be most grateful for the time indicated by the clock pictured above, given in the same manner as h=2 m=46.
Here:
h=12 m=59
